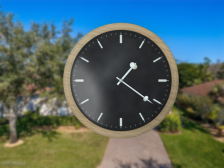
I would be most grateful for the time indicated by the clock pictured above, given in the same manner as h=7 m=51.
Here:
h=1 m=21
